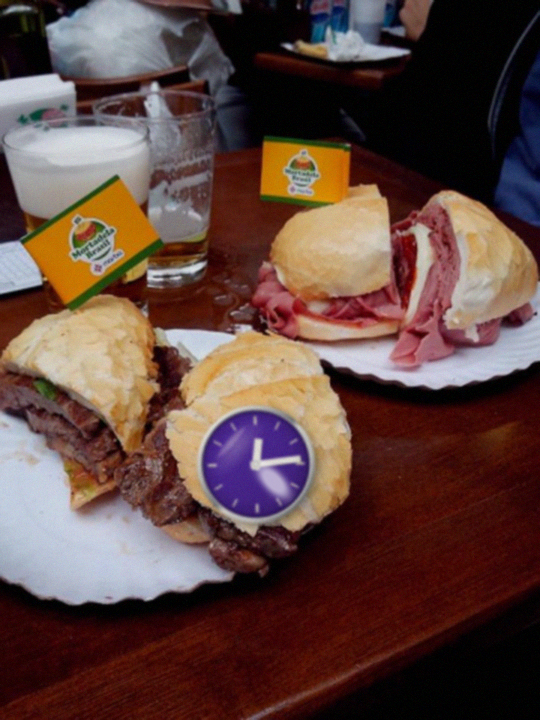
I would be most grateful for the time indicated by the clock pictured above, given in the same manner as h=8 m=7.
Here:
h=12 m=14
